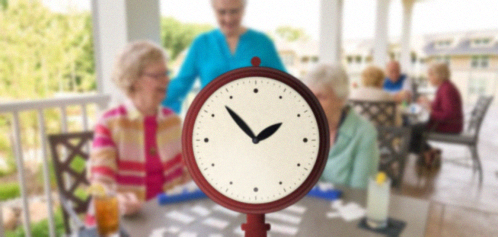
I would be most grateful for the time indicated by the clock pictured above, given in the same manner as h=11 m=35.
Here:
h=1 m=53
